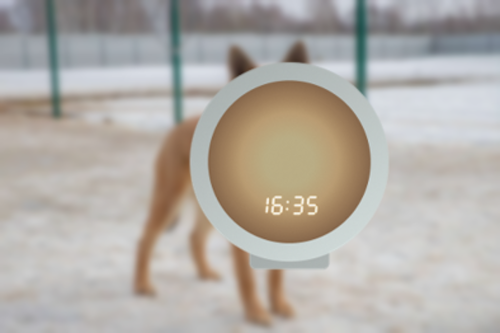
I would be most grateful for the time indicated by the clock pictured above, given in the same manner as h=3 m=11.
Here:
h=16 m=35
